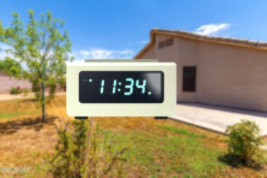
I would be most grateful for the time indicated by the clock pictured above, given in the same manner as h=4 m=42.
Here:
h=11 m=34
